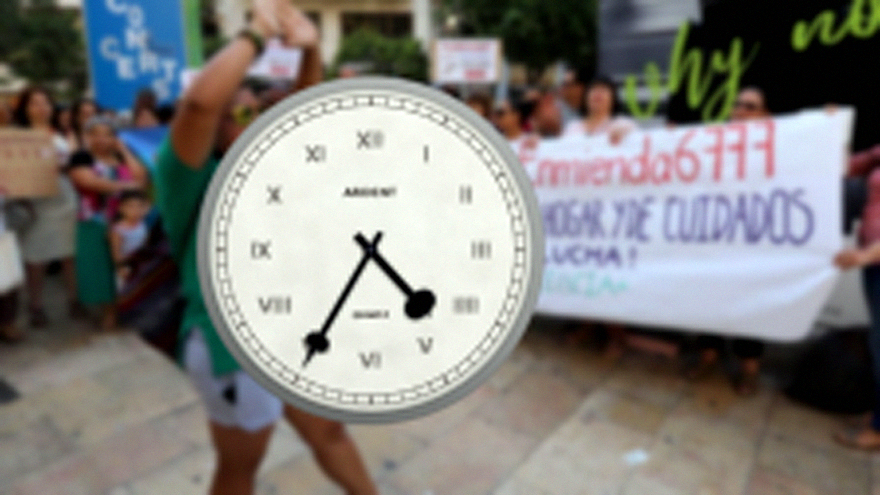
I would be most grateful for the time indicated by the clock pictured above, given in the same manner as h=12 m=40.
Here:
h=4 m=35
